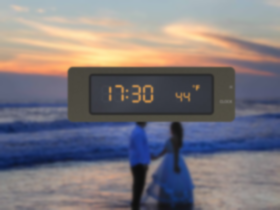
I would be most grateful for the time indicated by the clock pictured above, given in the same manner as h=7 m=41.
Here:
h=17 m=30
